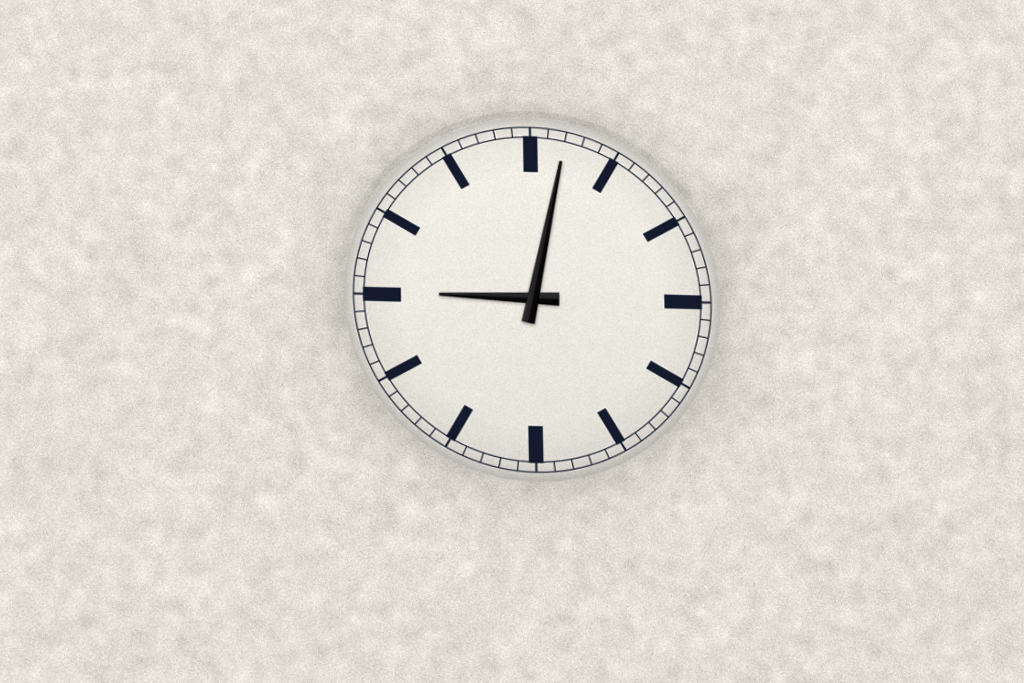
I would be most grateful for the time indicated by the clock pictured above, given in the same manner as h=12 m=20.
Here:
h=9 m=2
